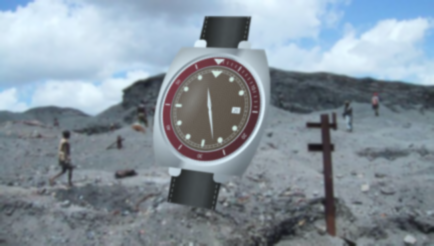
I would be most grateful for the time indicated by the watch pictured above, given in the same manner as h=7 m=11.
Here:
h=11 m=27
